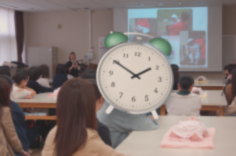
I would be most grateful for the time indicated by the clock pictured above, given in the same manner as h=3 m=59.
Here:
h=1 m=50
